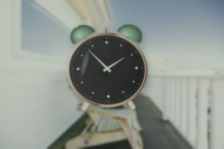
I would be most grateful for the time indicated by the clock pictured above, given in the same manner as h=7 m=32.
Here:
h=1 m=53
